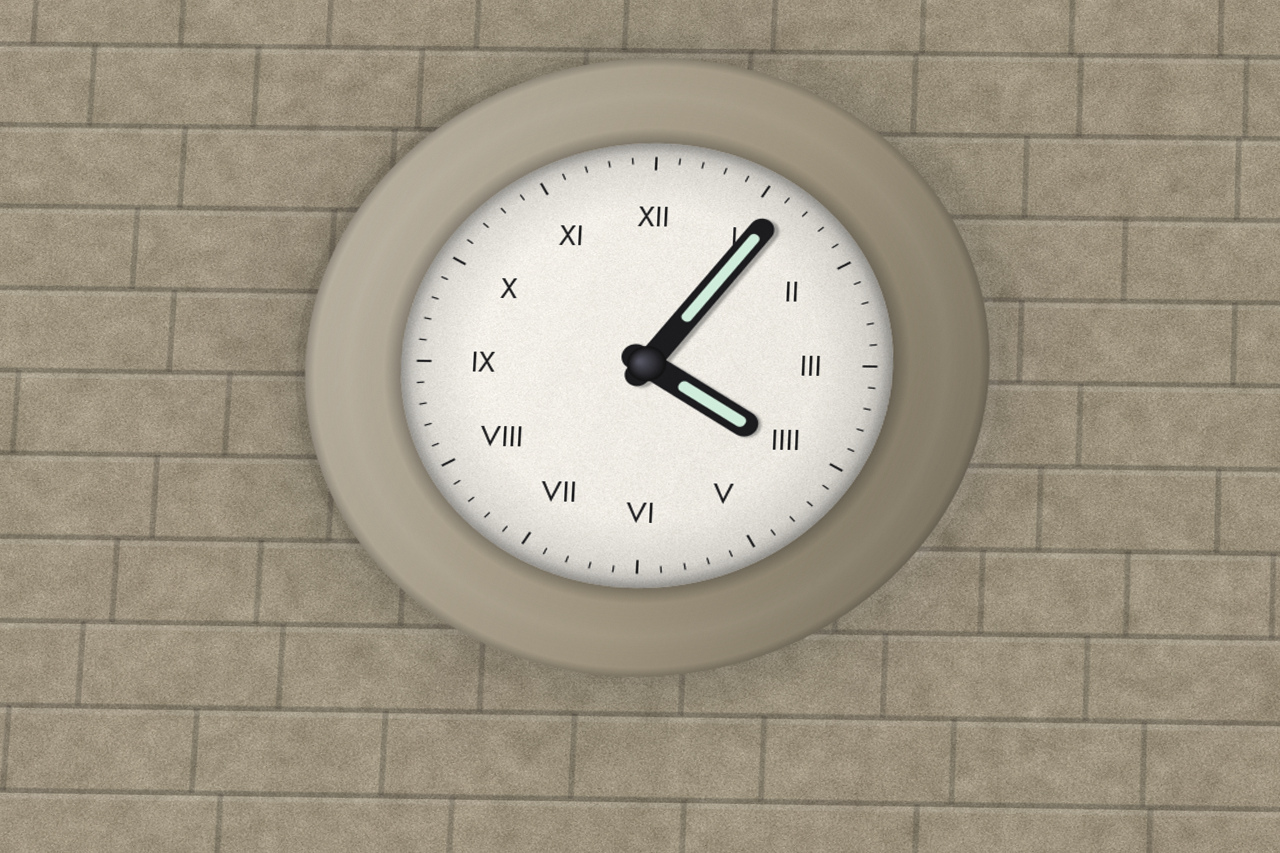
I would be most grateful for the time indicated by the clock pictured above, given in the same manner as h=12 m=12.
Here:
h=4 m=6
